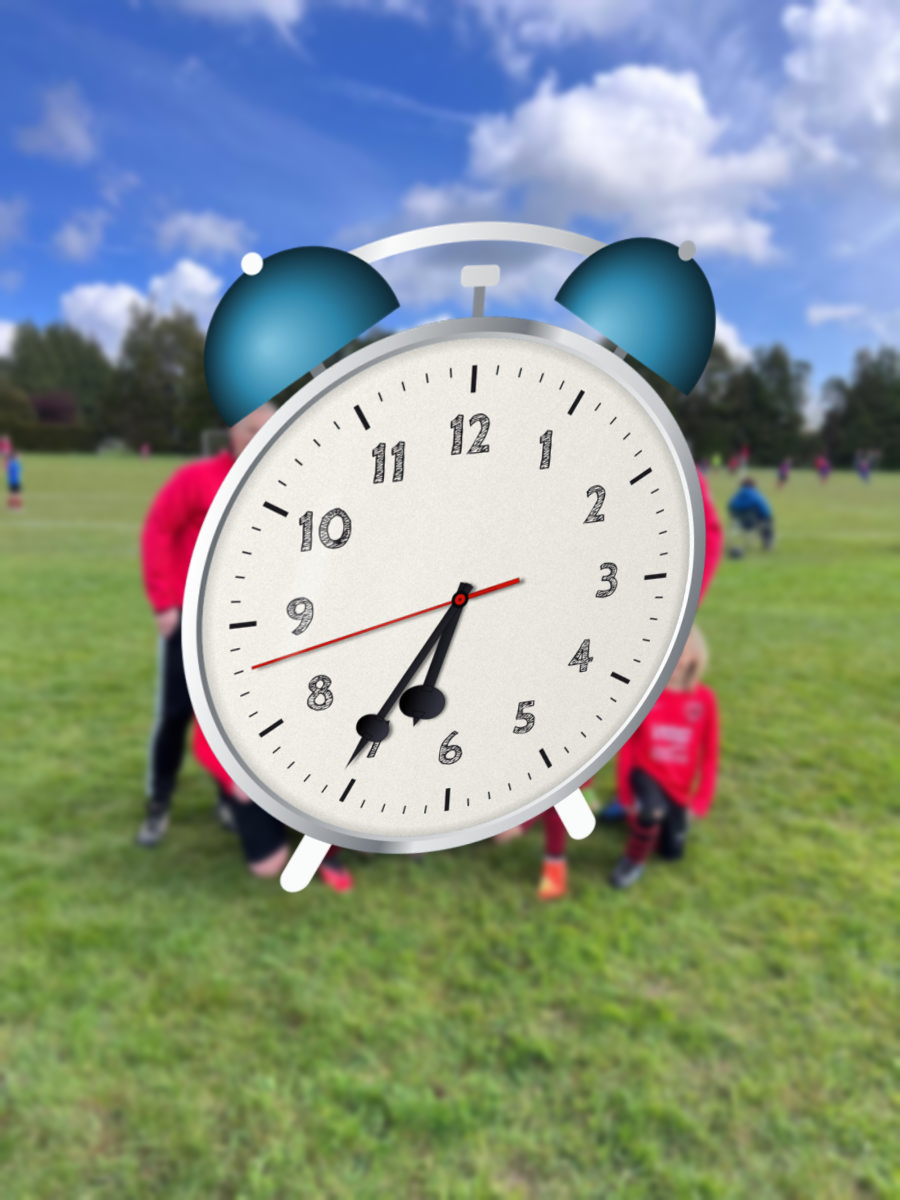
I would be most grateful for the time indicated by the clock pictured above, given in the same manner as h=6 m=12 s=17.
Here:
h=6 m=35 s=43
